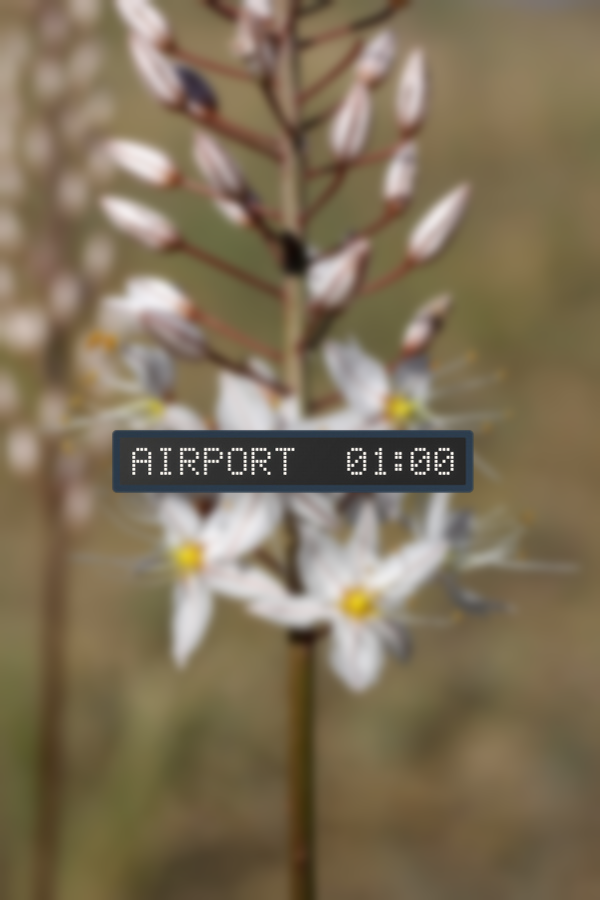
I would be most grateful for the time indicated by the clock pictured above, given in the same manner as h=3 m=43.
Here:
h=1 m=0
